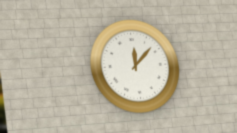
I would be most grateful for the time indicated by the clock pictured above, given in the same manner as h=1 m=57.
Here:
h=12 m=8
